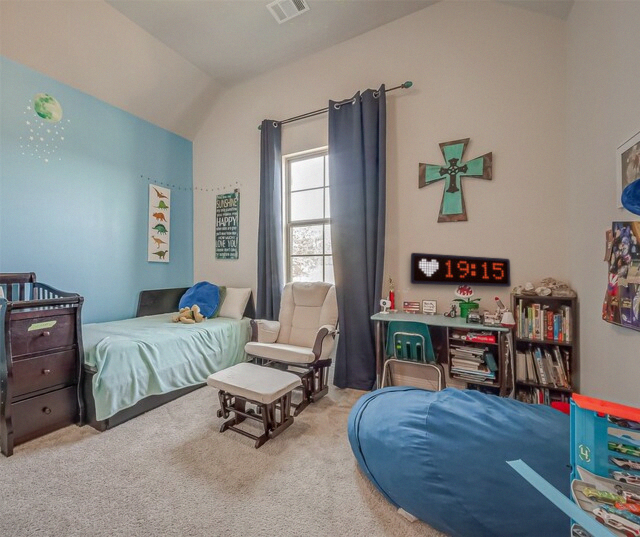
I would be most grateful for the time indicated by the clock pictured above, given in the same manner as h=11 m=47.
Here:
h=19 m=15
